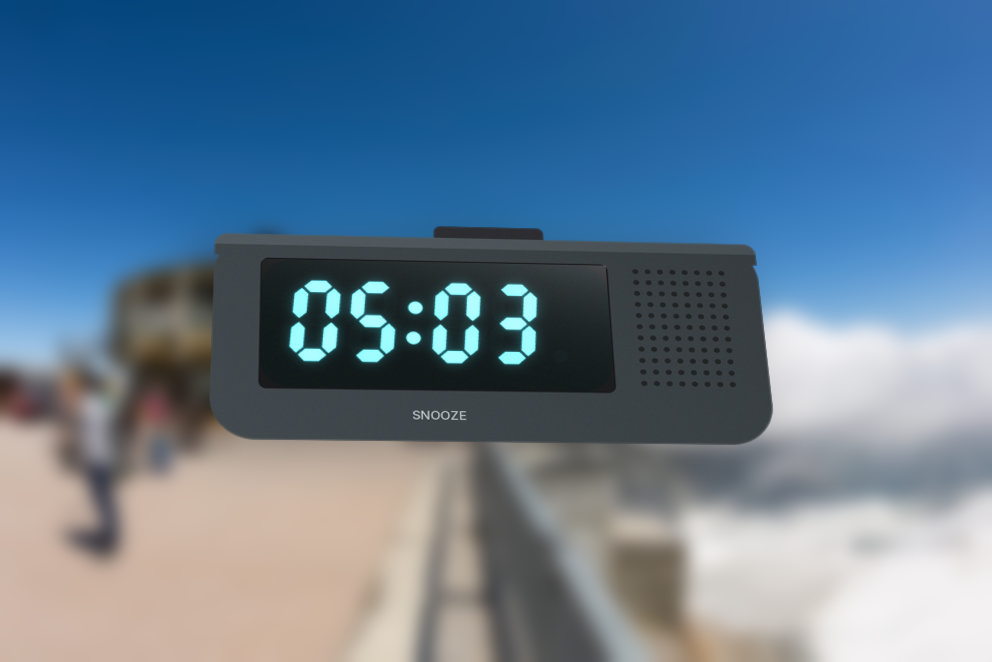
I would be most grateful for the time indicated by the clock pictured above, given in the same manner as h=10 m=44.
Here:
h=5 m=3
